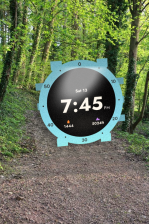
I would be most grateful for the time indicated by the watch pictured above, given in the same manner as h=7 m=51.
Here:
h=7 m=45
